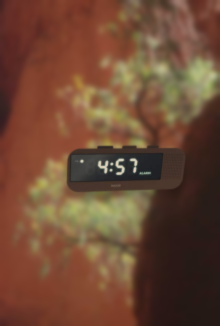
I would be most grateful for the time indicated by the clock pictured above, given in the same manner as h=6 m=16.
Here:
h=4 m=57
